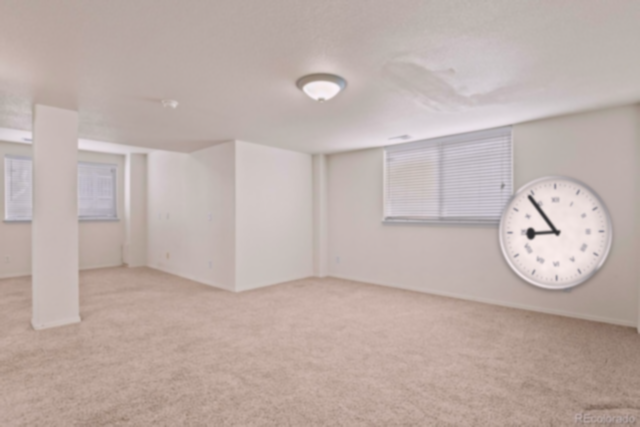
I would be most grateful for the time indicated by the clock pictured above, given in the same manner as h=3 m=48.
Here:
h=8 m=54
